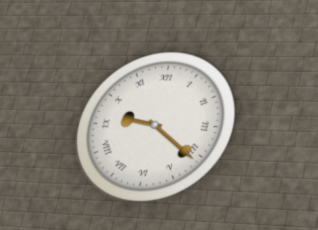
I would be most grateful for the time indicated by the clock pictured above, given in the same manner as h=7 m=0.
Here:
h=9 m=21
